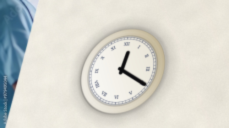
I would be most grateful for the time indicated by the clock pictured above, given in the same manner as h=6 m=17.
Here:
h=12 m=20
